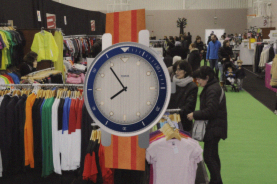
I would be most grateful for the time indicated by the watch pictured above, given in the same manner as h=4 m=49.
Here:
h=7 m=54
